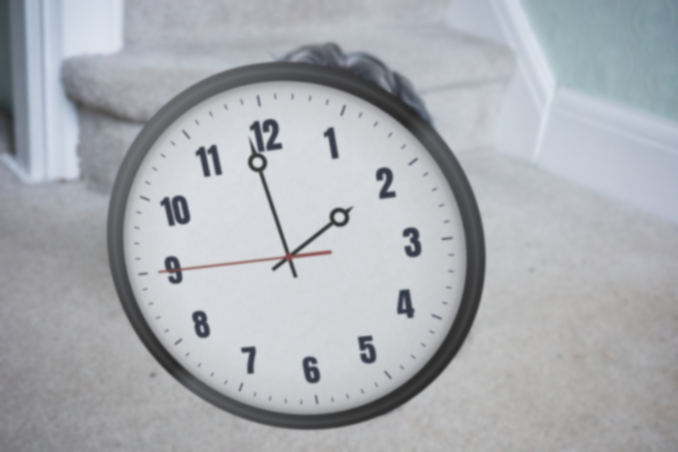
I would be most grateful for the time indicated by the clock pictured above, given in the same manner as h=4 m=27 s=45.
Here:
h=1 m=58 s=45
